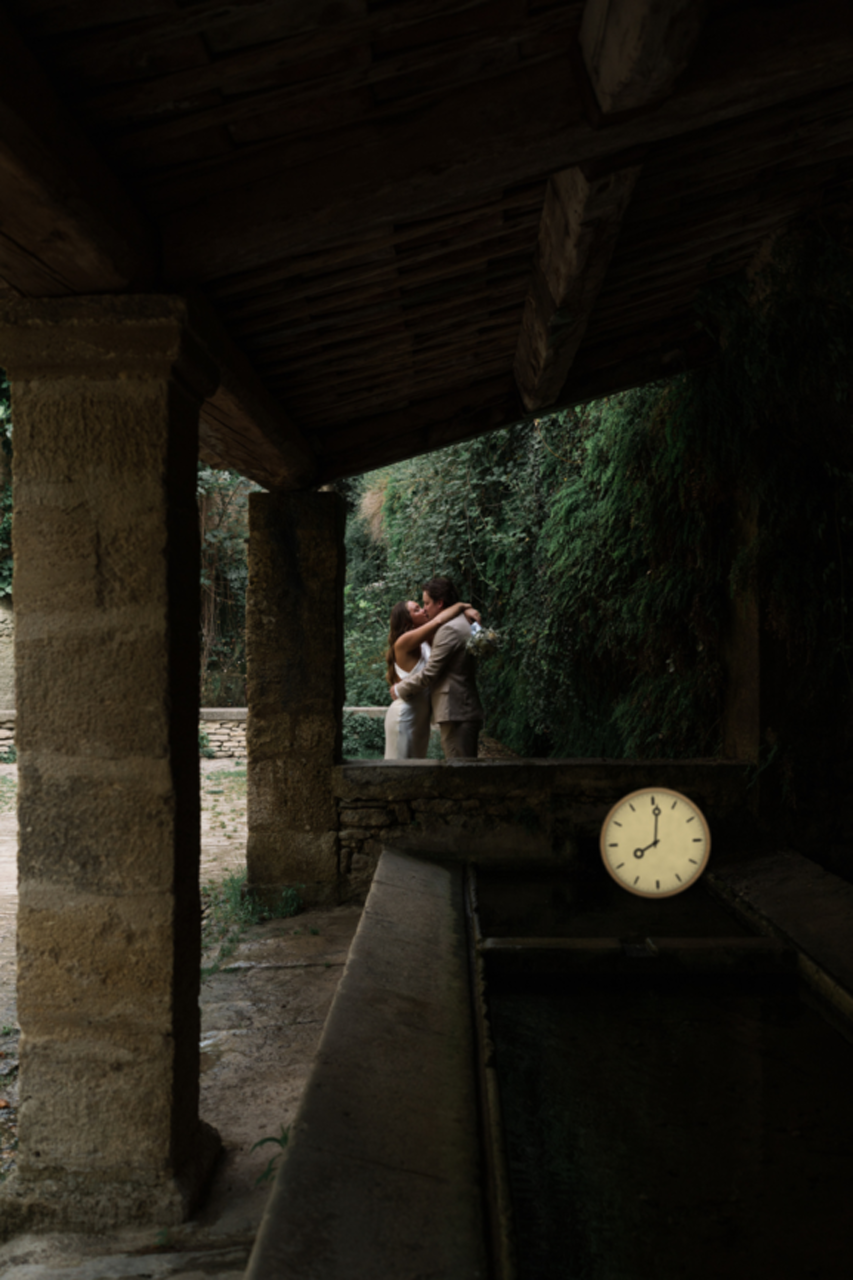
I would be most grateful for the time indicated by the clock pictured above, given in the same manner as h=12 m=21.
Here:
h=8 m=1
